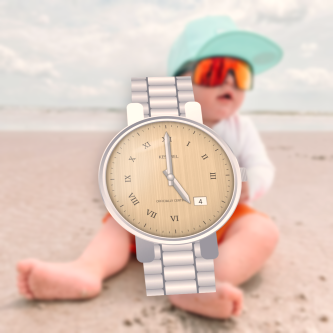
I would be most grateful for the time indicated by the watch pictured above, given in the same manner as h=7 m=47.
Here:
h=5 m=0
